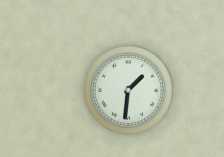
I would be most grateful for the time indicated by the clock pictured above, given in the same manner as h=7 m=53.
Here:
h=1 m=31
